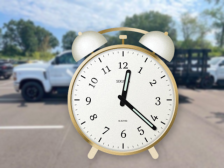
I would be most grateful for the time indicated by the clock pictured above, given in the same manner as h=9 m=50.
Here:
h=12 m=22
